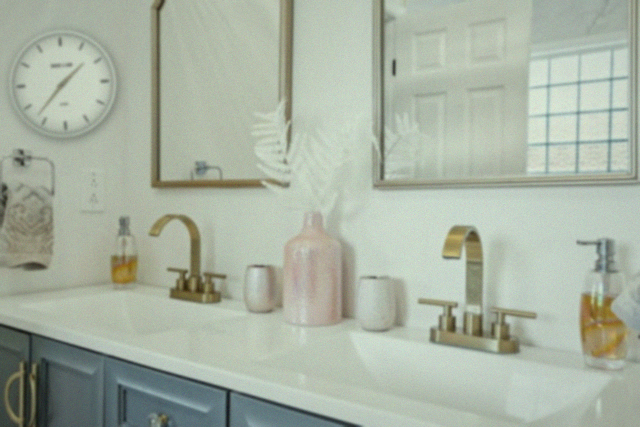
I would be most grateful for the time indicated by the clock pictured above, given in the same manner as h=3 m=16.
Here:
h=1 m=37
